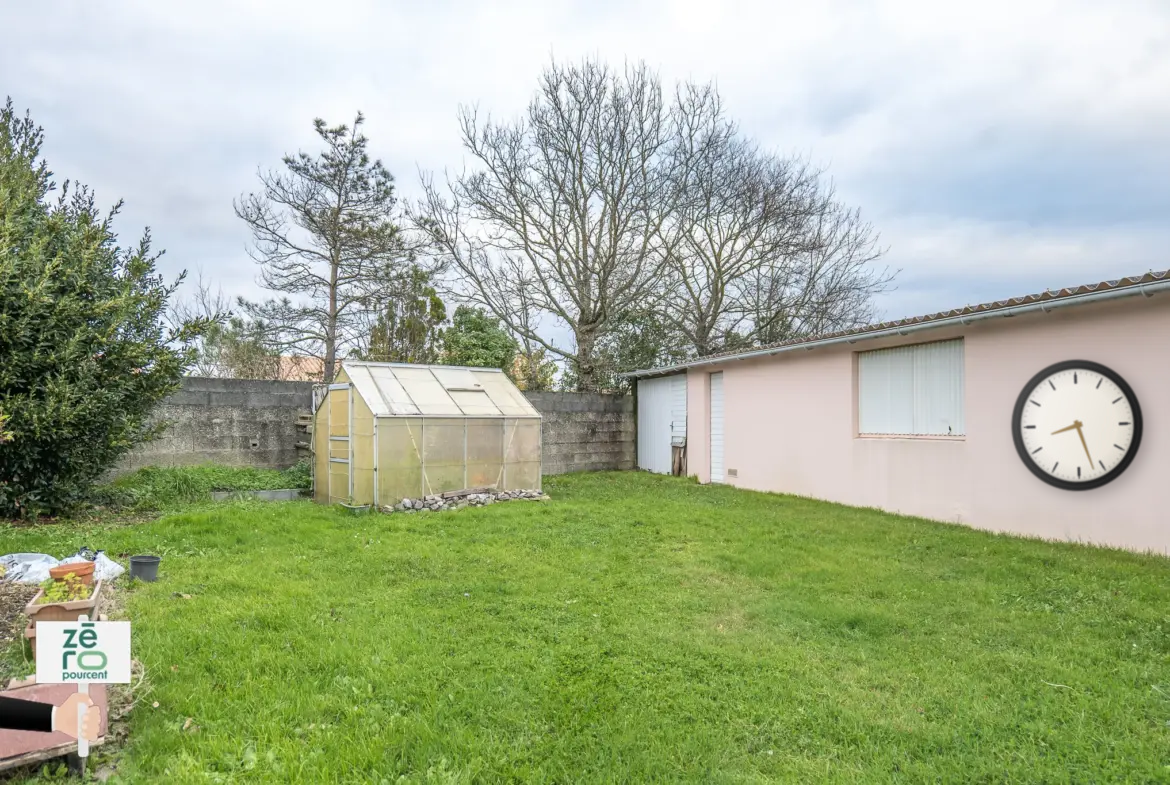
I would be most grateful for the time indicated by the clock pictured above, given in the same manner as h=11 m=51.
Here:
h=8 m=27
